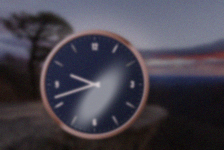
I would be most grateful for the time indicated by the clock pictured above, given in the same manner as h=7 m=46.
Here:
h=9 m=42
